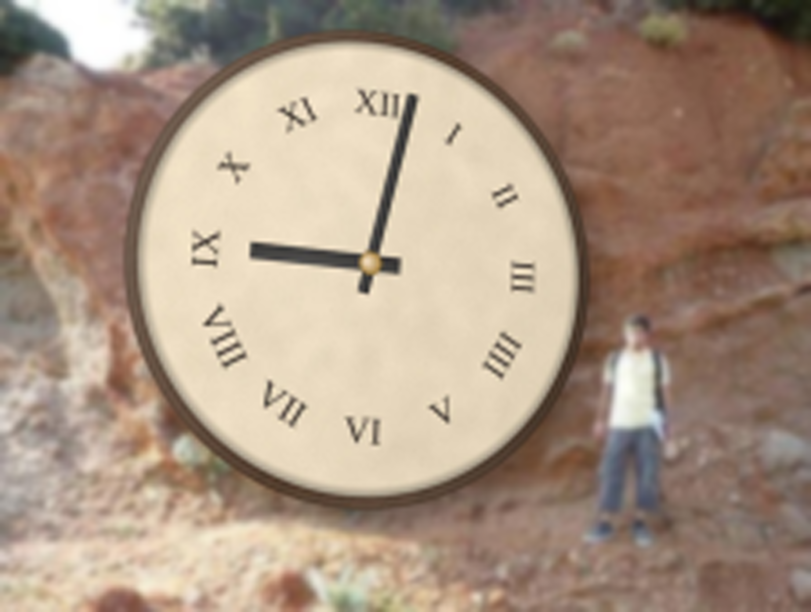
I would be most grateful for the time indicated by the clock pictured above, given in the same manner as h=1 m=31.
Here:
h=9 m=2
